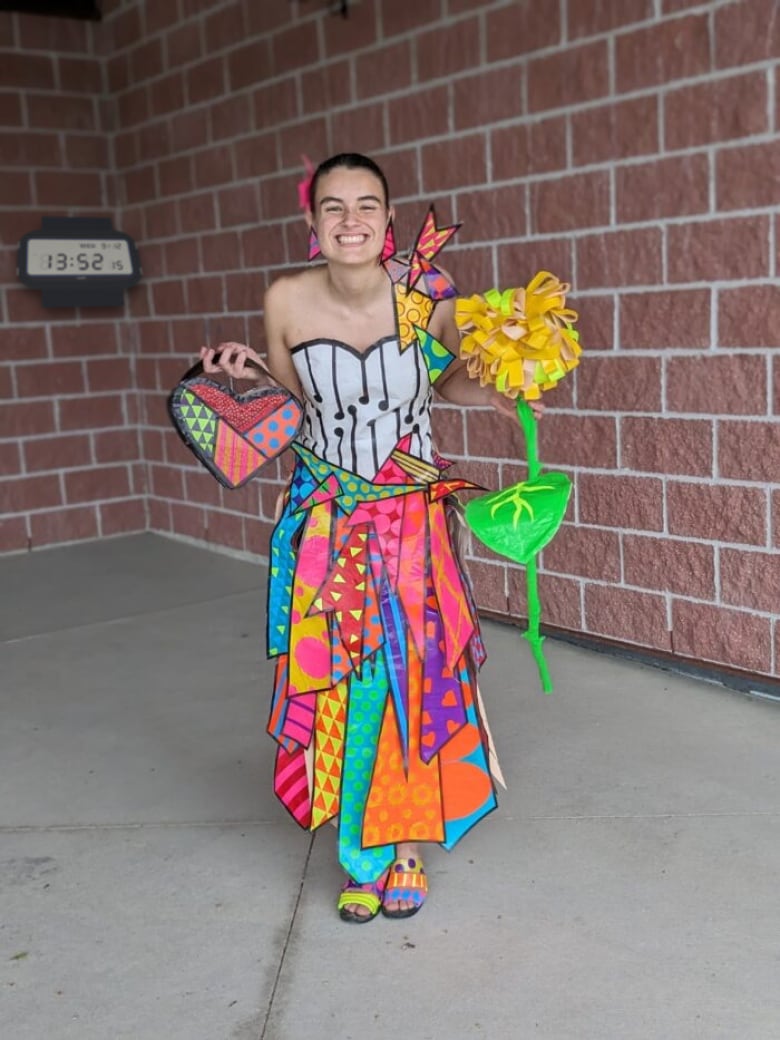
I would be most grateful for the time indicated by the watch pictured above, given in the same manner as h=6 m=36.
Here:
h=13 m=52
